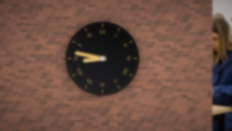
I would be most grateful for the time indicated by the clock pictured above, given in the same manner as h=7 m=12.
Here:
h=8 m=47
